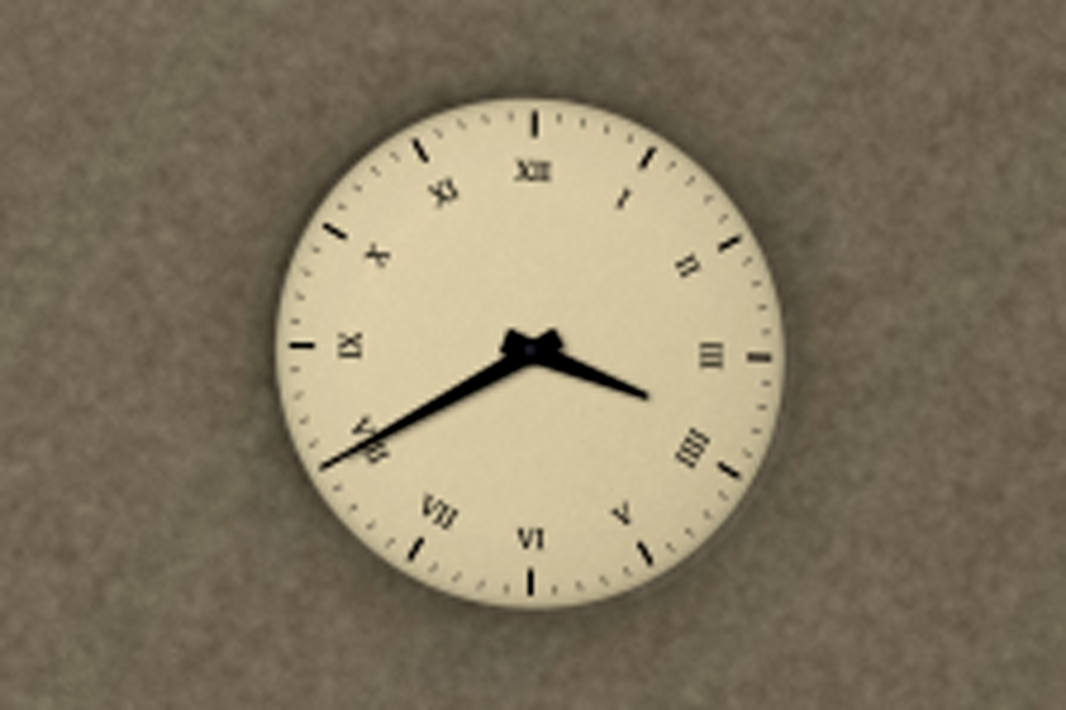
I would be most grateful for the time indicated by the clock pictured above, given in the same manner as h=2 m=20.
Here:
h=3 m=40
